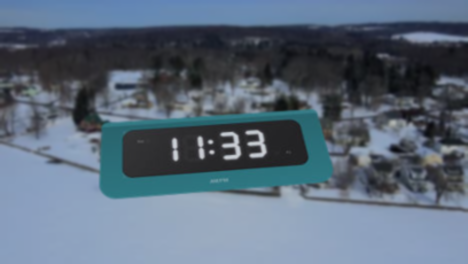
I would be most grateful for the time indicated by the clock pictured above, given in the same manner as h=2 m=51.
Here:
h=11 m=33
